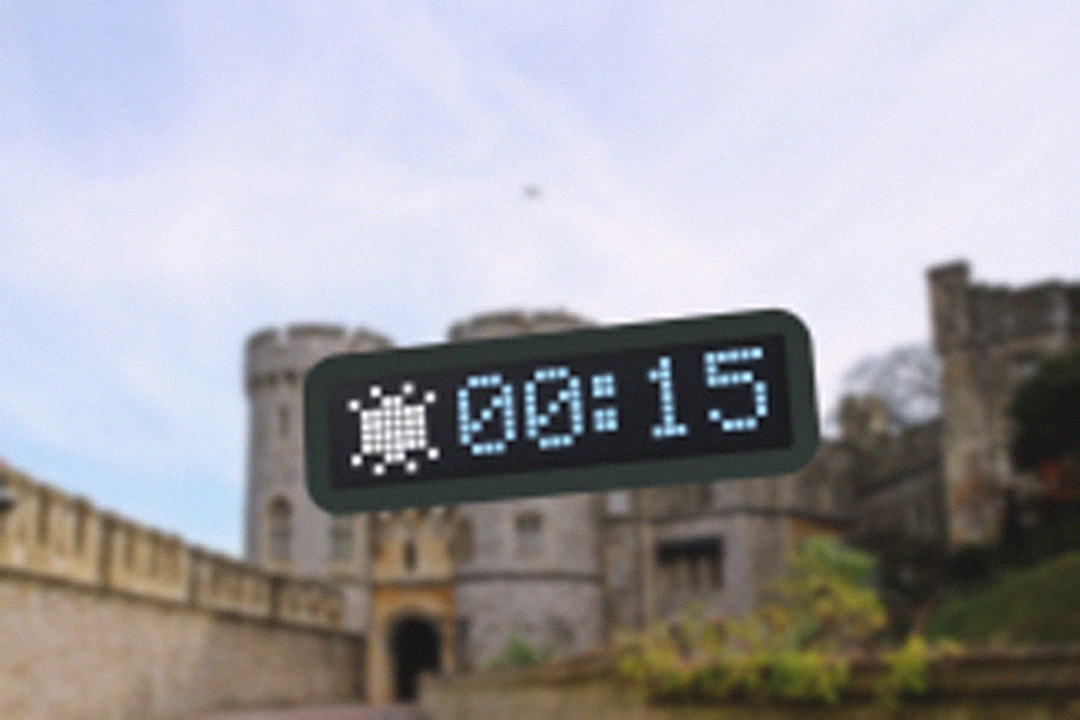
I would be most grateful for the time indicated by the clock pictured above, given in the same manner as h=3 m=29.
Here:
h=0 m=15
